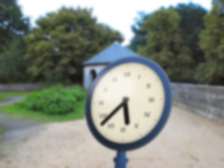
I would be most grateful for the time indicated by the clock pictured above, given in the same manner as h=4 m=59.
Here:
h=5 m=38
